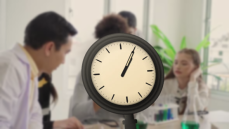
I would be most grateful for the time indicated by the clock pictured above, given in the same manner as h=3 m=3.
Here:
h=1 m=5
